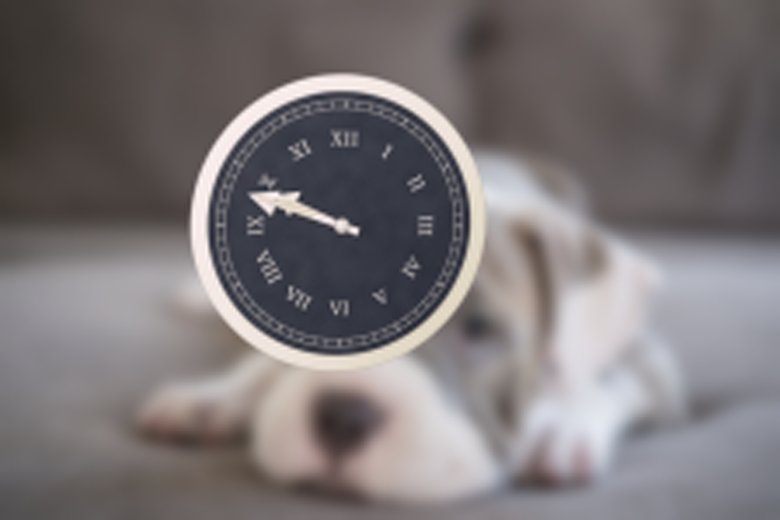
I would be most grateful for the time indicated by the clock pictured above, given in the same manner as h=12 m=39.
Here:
h=9 m=48
